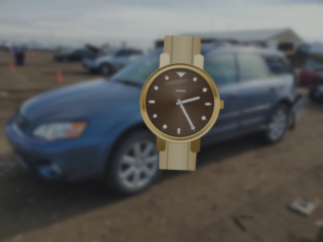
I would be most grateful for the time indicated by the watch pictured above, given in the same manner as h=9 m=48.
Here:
h=2 m=25
